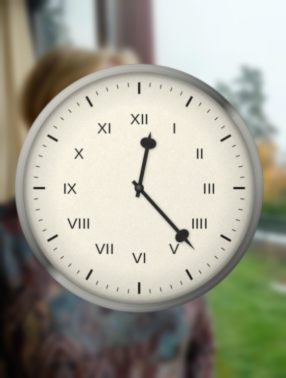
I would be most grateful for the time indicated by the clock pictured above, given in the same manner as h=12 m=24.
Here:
h=12 m=23
